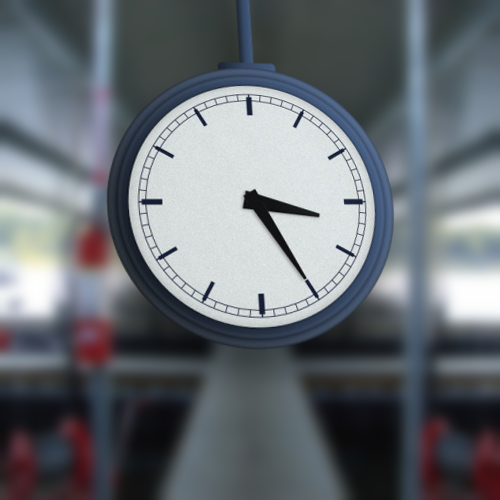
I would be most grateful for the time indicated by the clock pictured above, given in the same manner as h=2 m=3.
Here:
h=3 m=25
